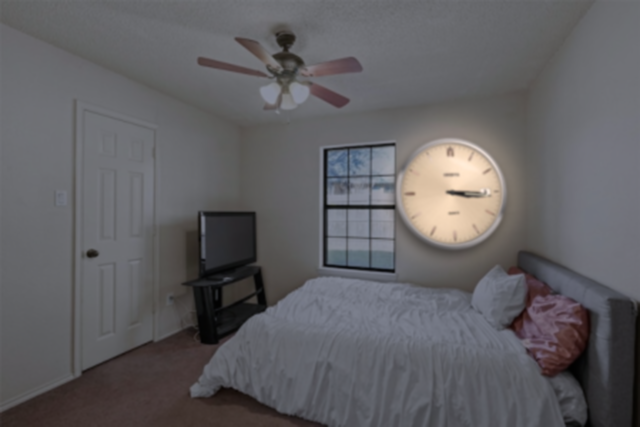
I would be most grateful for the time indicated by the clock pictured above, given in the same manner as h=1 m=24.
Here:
h=3 m=16
